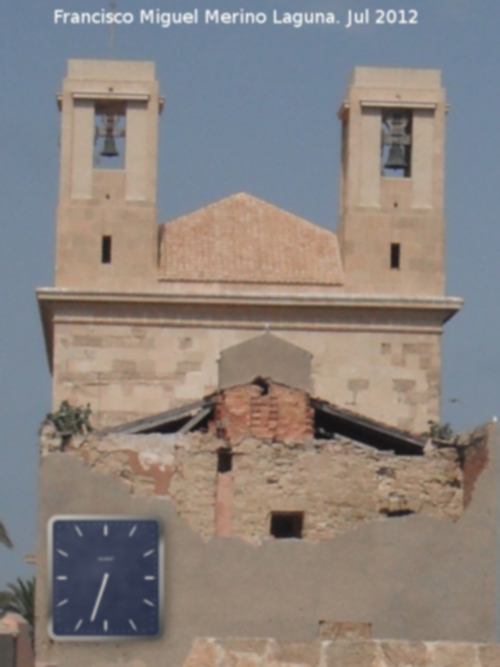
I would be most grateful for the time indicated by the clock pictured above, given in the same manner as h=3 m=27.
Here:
h=6 m=33
